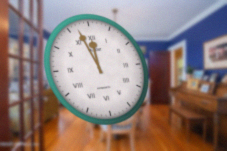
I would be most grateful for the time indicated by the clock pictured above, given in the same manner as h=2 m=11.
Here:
h=11 m=57
